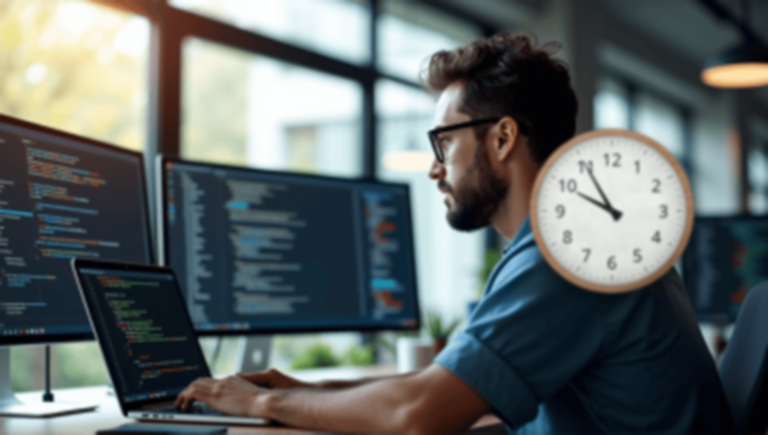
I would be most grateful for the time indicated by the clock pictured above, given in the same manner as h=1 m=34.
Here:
h=9 m=55
